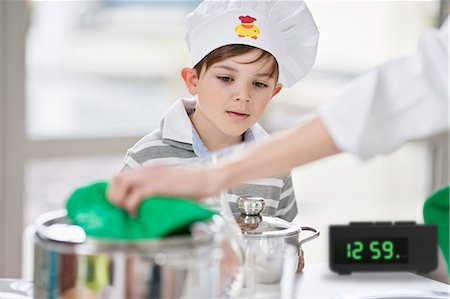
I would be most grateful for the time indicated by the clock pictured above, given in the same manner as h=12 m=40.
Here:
h=12 m=59
